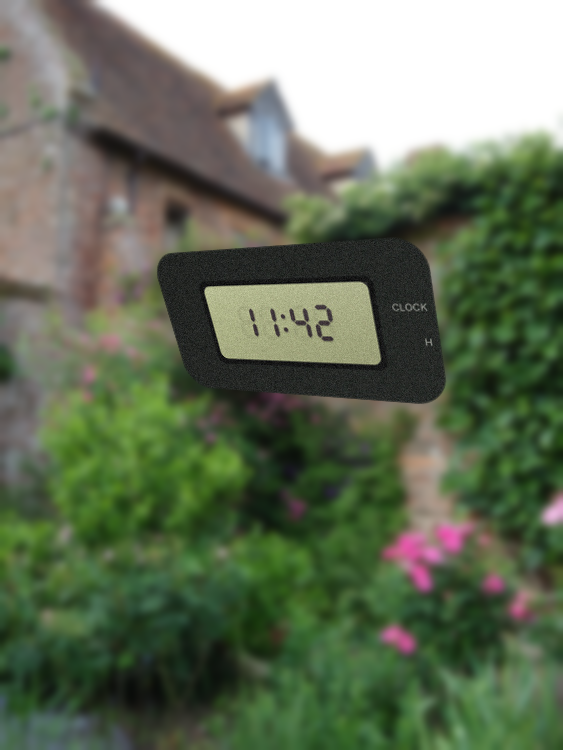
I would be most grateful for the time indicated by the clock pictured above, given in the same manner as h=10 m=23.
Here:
h=11 m=42
